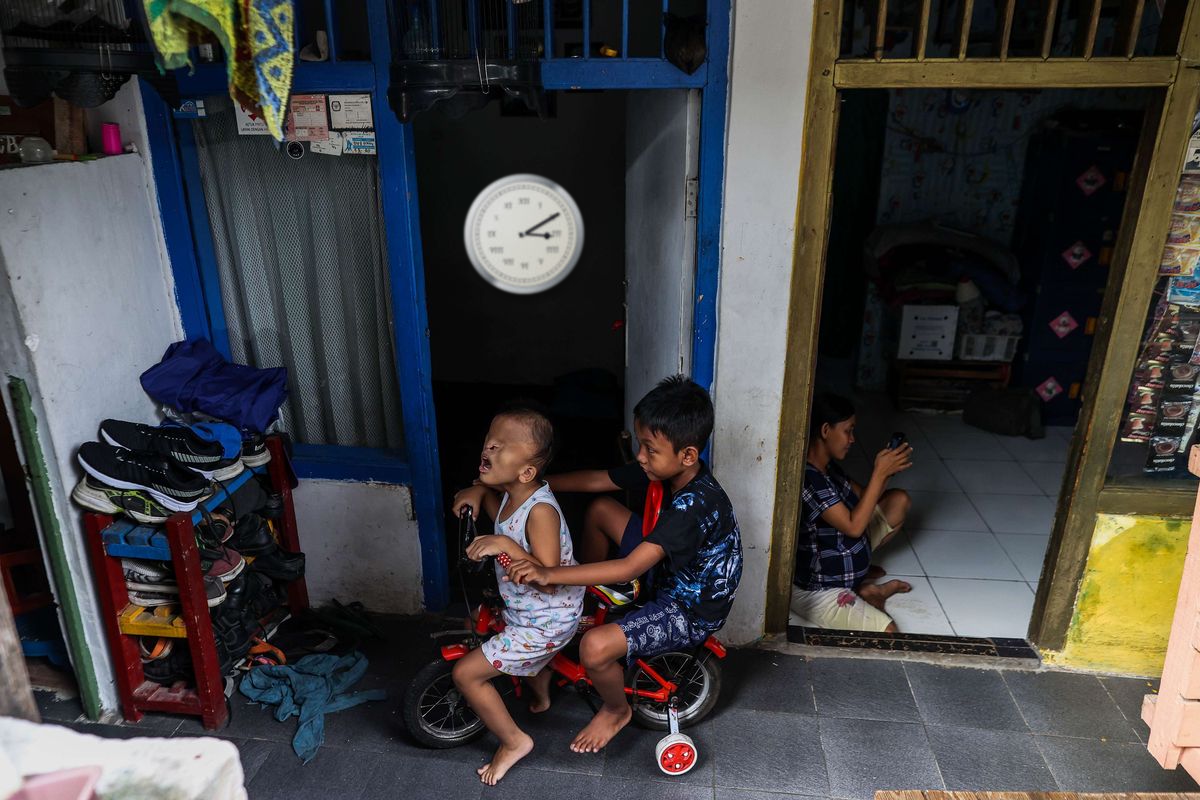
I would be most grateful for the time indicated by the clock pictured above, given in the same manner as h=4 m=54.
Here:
h=3 m=10
